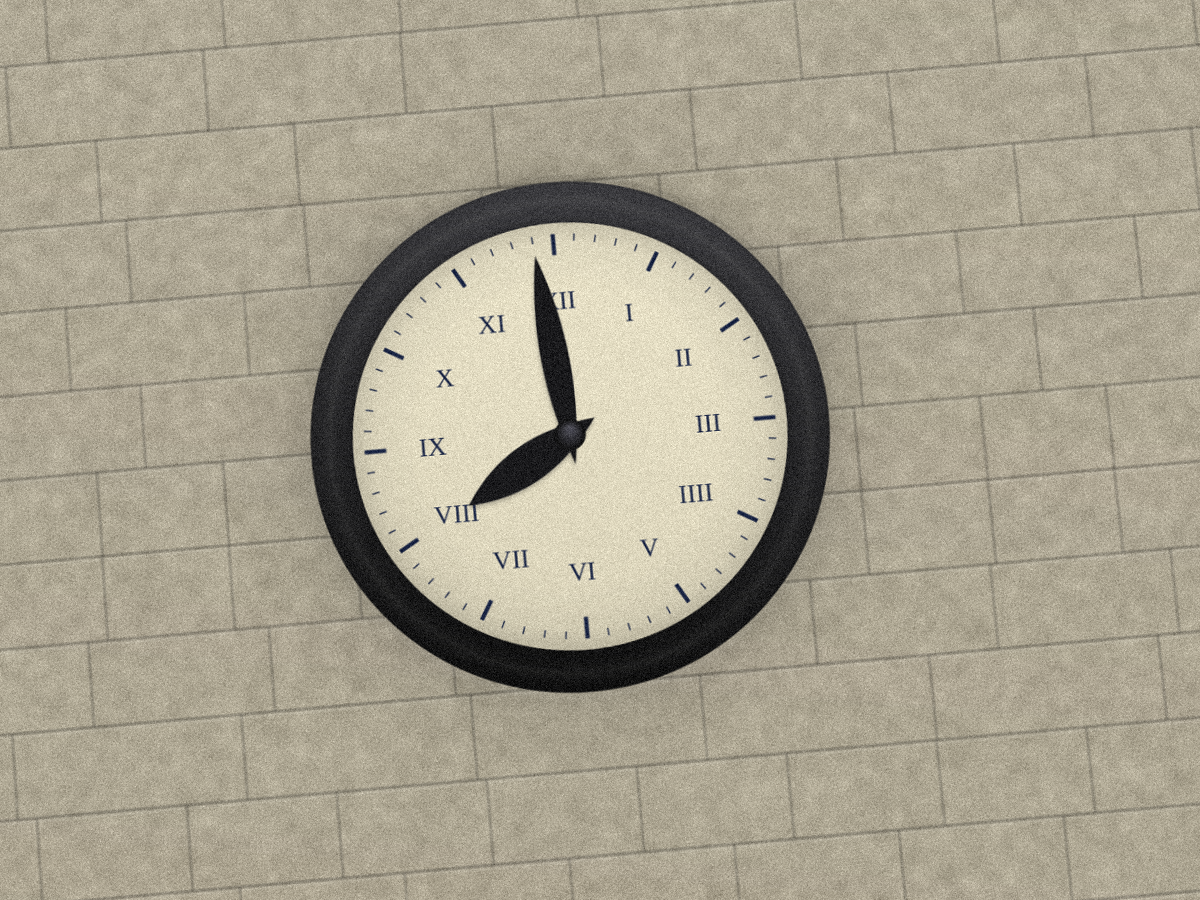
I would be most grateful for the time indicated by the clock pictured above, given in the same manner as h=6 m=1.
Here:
h=7 m=59
